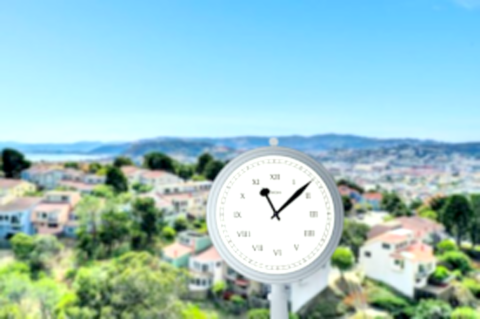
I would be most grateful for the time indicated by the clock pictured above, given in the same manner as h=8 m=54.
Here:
h=11 m=8
